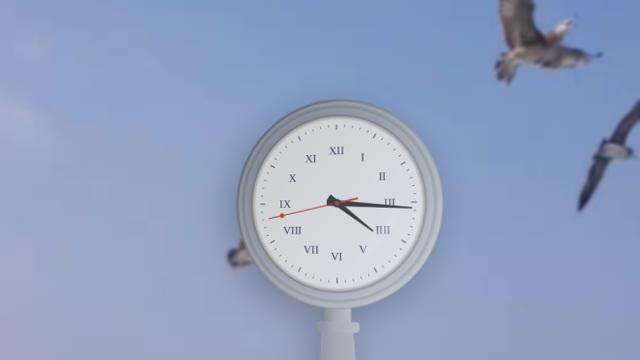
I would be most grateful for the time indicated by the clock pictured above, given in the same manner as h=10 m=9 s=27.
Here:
h=4 m=15 s=43
